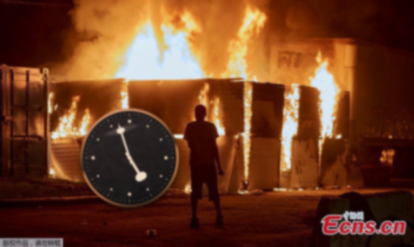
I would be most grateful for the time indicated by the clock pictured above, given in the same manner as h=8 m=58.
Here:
h=4 m=57
